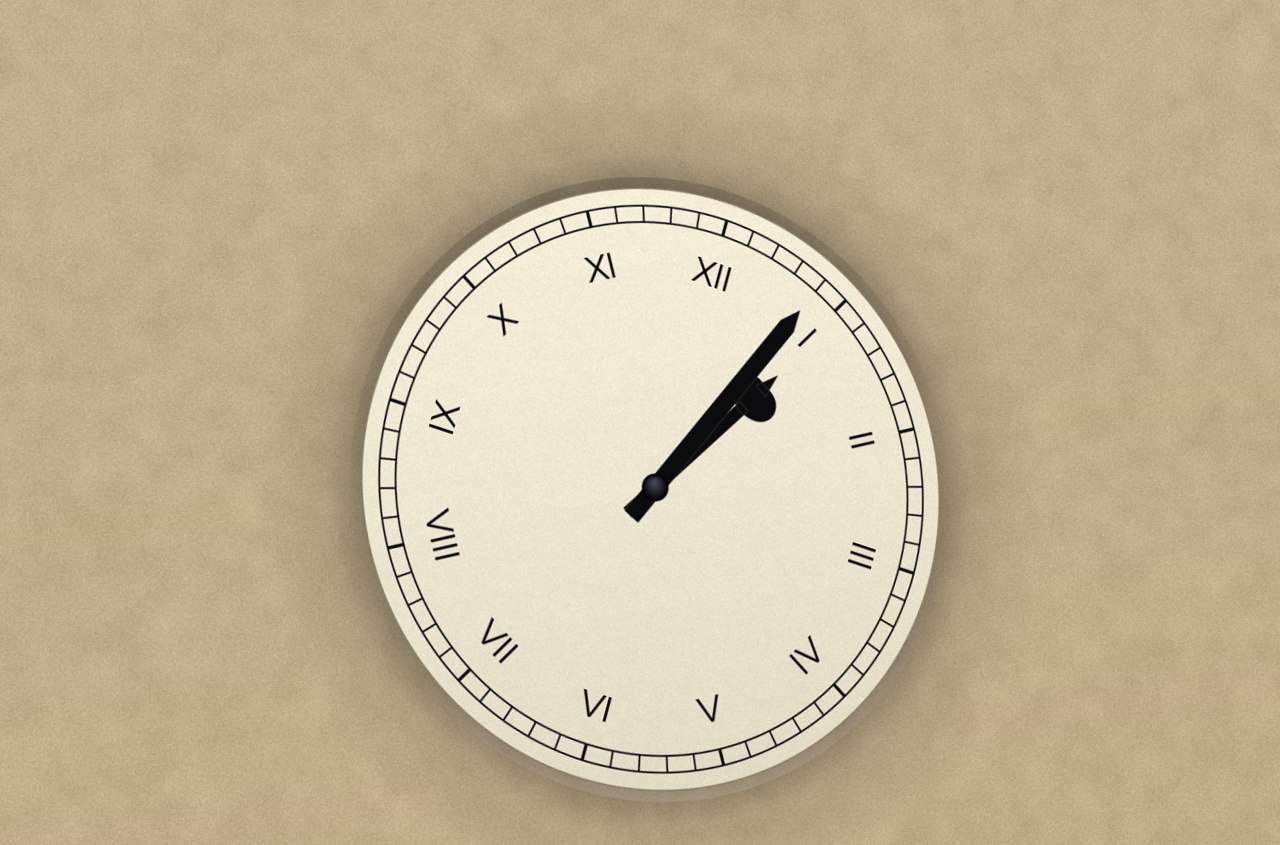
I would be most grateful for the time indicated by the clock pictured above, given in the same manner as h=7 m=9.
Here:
h=1 m=4
